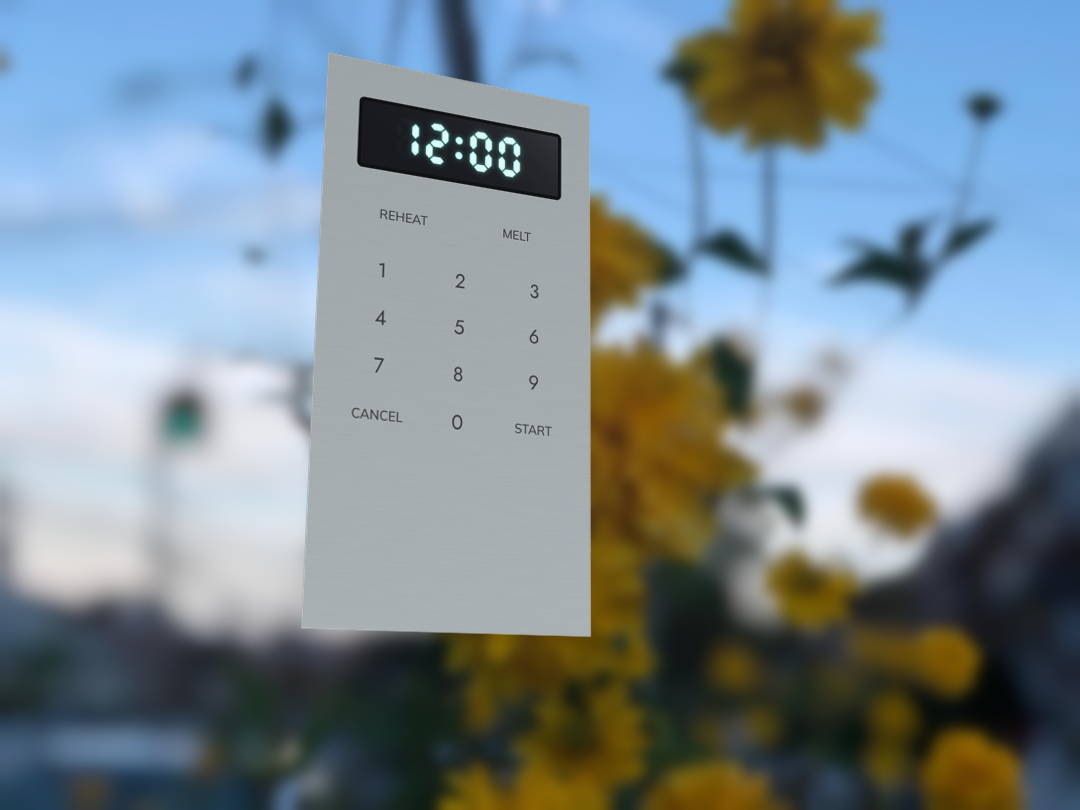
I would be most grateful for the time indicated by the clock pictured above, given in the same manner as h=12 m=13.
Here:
h=12 m=0
